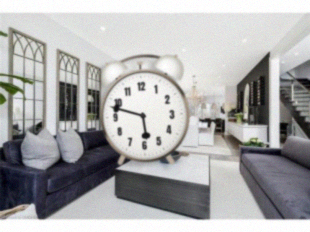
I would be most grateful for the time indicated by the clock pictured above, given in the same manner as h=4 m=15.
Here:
h=5 m=48
